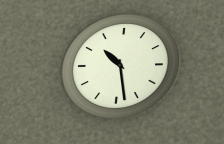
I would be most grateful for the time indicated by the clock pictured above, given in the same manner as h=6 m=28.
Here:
h=10 m=28
